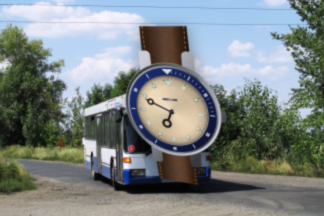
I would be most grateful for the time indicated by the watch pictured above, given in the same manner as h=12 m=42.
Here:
h=6 m=49
